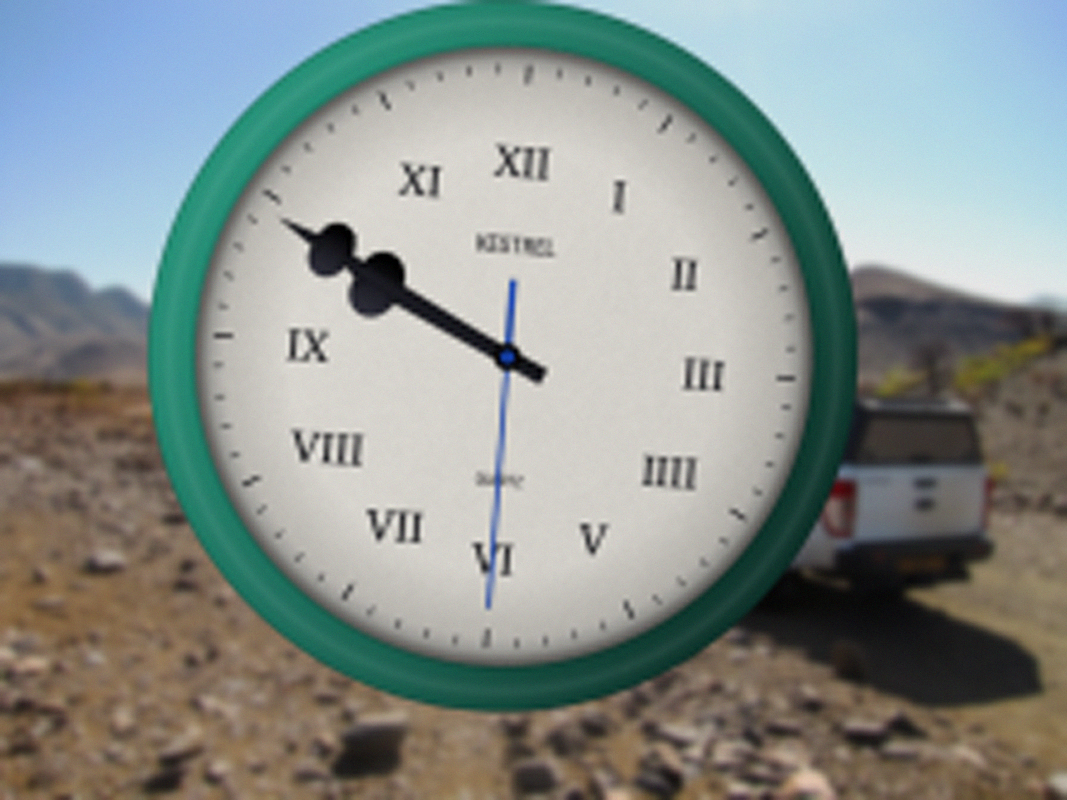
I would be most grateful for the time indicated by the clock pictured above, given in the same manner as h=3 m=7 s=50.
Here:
h=9 m=49 s=30
